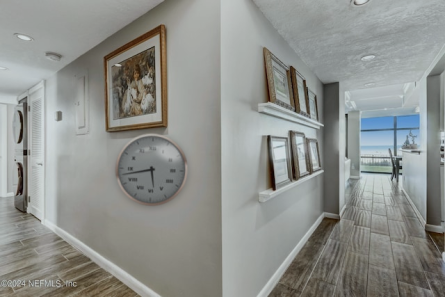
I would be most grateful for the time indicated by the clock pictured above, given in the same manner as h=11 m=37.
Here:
h=5 m=43
